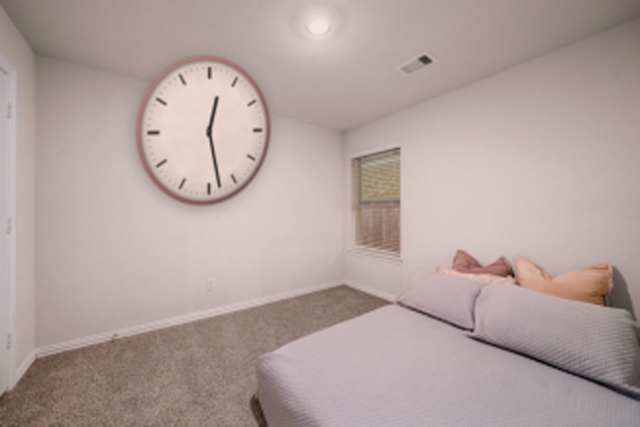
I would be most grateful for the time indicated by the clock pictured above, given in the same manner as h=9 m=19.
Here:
h=12 m=28
